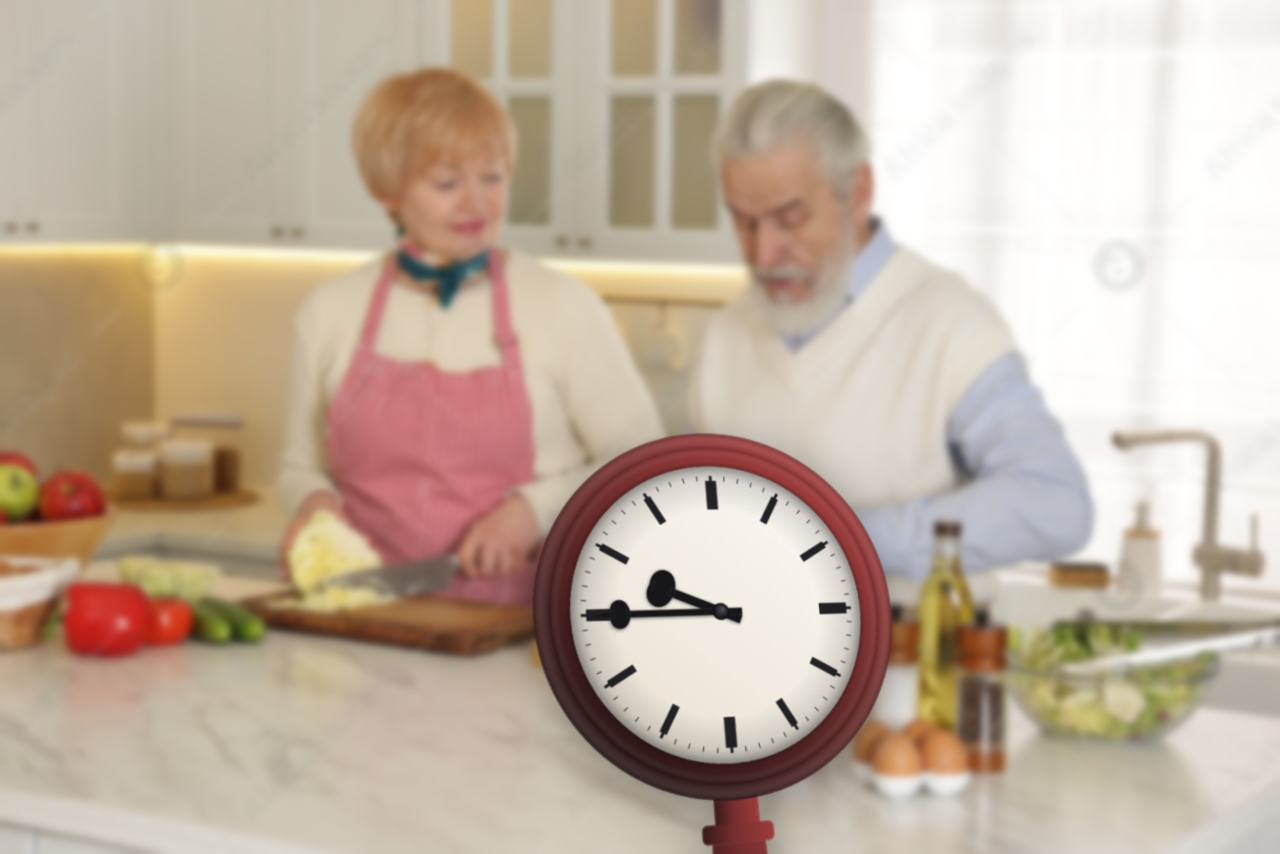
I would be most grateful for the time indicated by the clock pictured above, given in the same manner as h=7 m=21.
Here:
h=9 m=45
